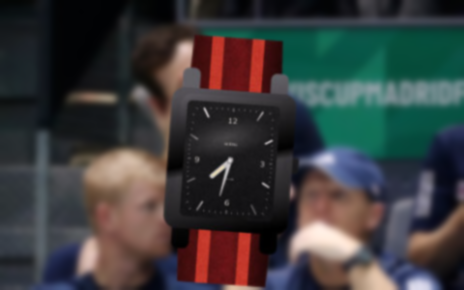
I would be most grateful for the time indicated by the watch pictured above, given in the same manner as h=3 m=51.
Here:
h=7 m=32
